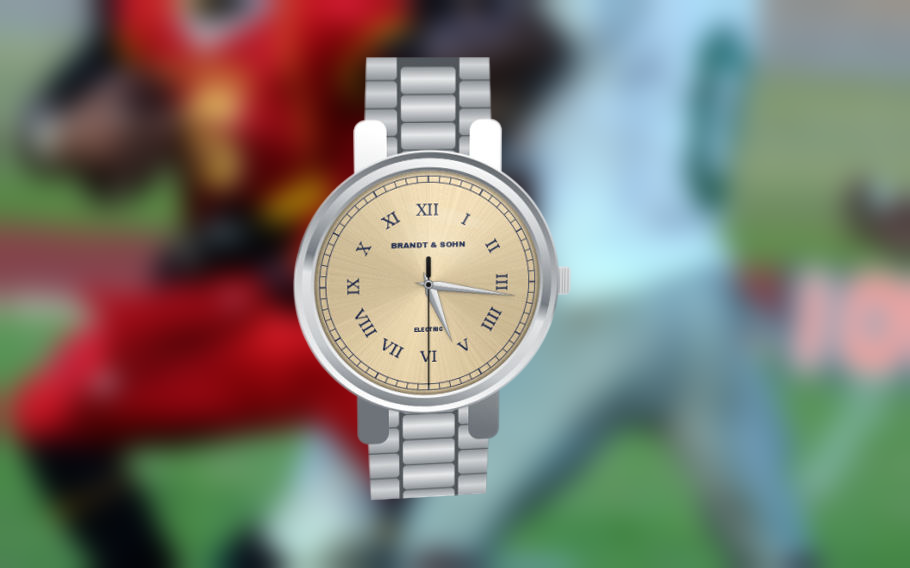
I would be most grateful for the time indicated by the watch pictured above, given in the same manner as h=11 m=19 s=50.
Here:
h=5 m=16 s=30
